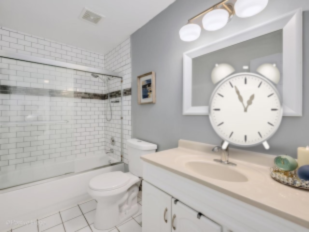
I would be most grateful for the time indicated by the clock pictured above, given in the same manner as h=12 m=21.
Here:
h=12 m=56
